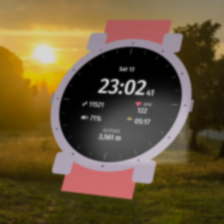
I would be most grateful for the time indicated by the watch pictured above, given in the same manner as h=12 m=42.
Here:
h=23 m=2
